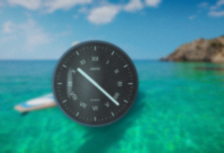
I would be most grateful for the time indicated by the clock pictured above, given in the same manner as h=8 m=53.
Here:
h=10 m=22
